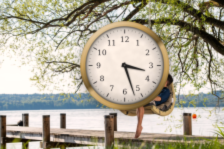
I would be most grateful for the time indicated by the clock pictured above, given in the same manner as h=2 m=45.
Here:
h=3 m=27
